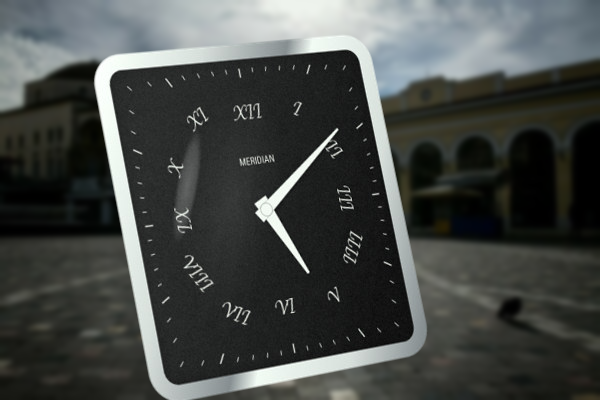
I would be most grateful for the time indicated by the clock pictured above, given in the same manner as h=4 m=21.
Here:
h=5 m=9
